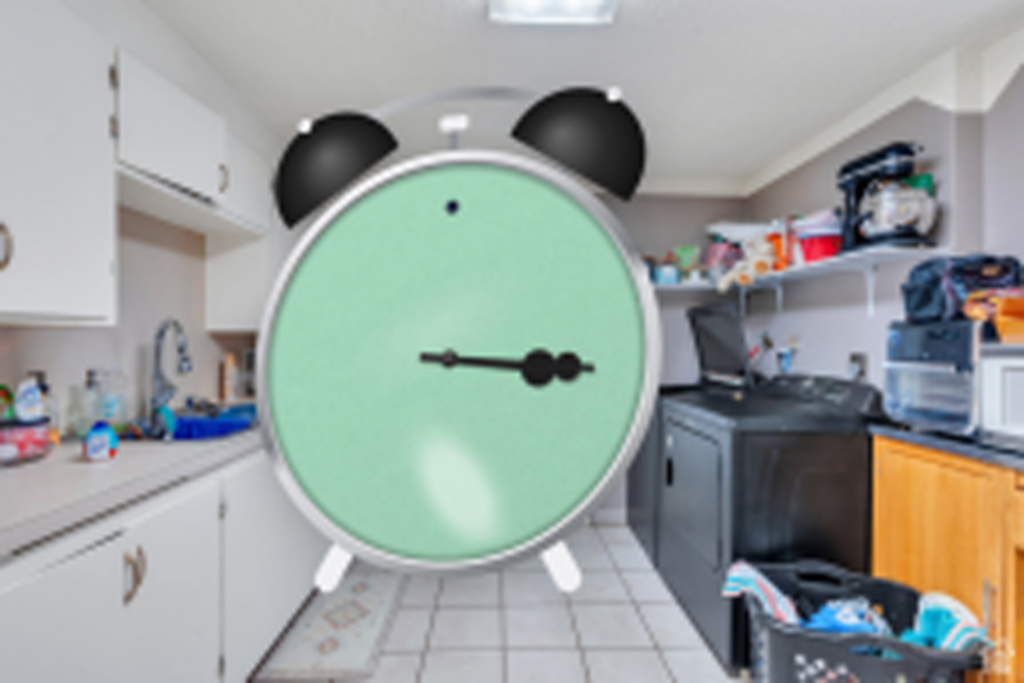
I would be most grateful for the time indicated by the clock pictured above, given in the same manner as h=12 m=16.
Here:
h=3 m=16
